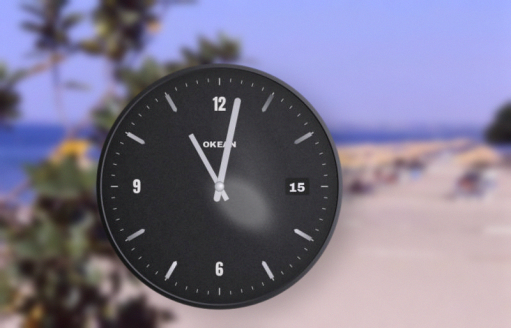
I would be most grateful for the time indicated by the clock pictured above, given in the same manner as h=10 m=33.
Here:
h=11 m=2
